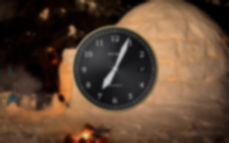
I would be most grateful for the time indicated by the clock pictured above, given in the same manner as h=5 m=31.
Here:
h=7 m=4
